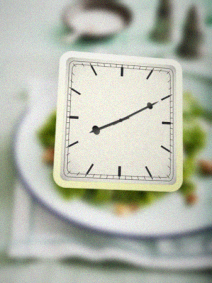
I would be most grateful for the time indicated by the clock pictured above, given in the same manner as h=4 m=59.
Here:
h=8 m=10
